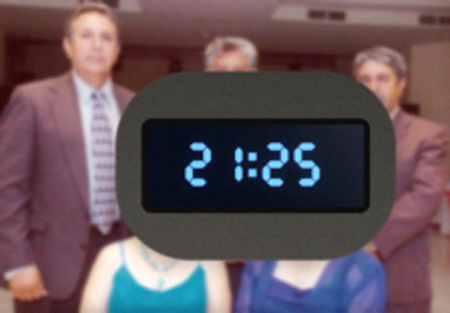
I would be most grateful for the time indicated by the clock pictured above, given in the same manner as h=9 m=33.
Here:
h=21 m=25
